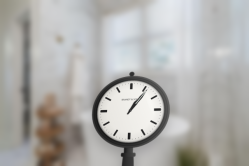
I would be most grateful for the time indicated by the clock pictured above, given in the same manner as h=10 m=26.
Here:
h=1 m=6
